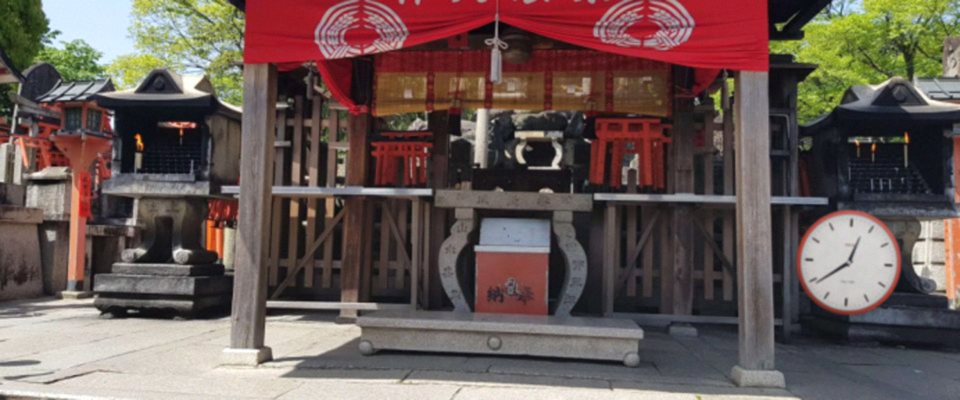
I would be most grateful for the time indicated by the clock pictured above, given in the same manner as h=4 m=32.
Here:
h=12 m=39
